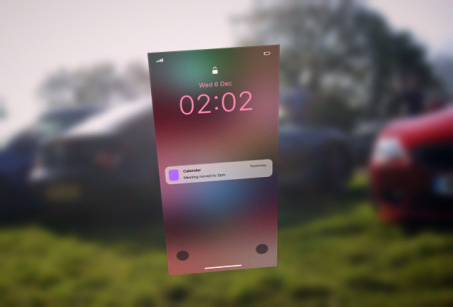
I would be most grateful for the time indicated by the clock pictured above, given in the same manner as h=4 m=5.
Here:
h=2 m=2
